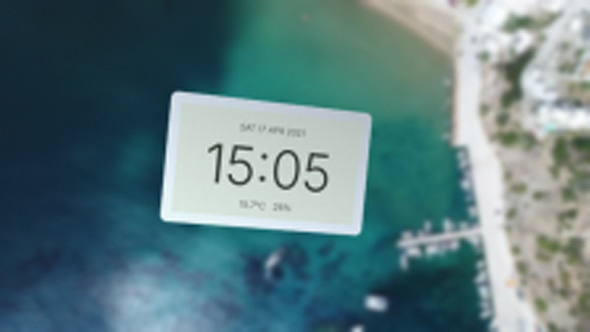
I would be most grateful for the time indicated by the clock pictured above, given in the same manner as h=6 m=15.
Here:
h=15 m=5
